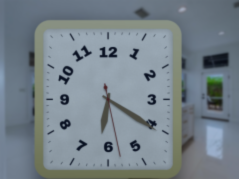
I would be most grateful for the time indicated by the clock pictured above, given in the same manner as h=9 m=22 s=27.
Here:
h=6 m=20 s=28
